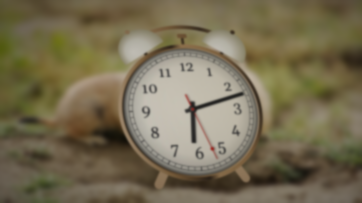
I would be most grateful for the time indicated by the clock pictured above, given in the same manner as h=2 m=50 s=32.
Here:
h=6 m=12 s=27
